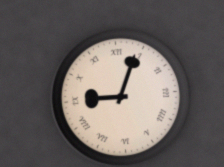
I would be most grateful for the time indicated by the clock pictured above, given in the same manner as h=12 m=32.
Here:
h=9 m=4
